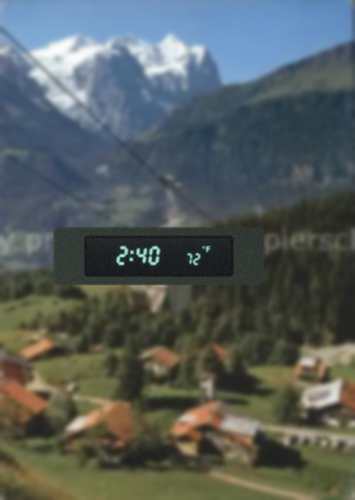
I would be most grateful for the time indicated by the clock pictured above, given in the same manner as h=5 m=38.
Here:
h=2 m=40
